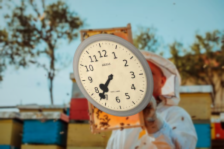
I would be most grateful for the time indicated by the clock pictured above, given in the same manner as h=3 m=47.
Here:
h=7 m=37
